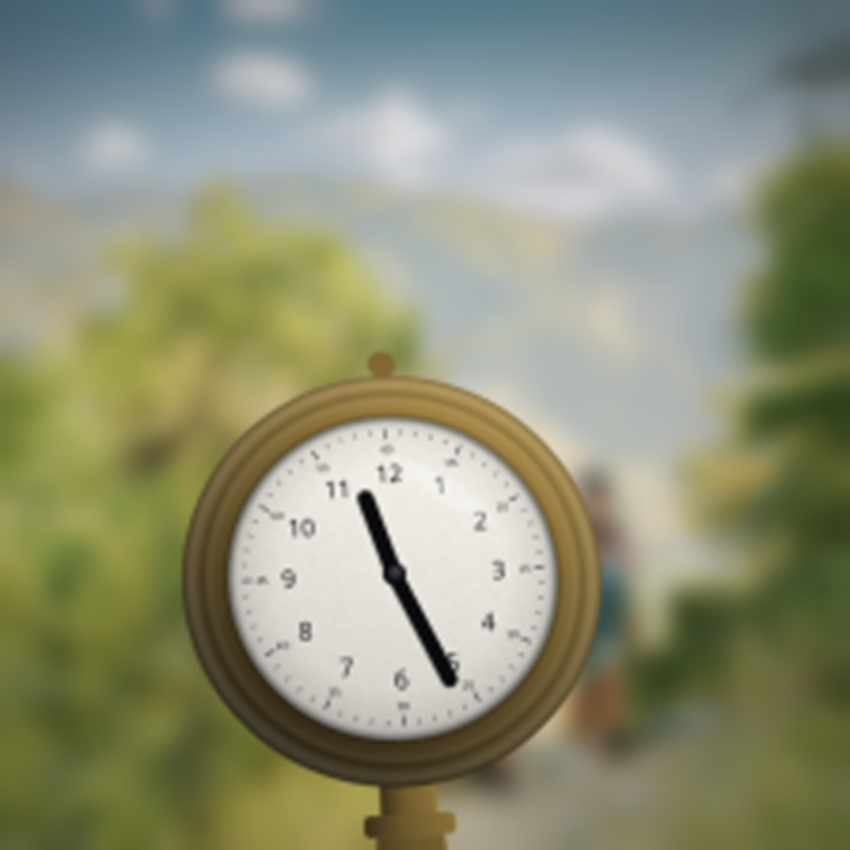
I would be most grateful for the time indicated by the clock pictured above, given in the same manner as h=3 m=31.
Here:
h=11 m=26
